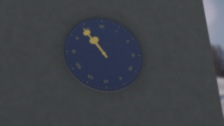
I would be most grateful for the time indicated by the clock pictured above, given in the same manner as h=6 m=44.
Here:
h=10 m=54
